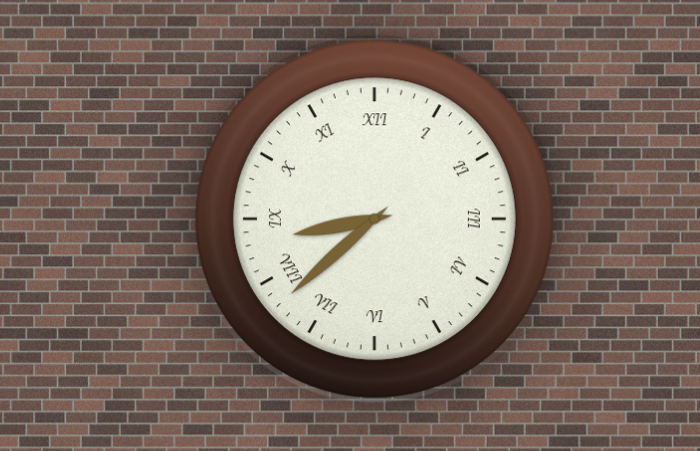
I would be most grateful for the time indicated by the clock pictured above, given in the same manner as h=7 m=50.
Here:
h=8 m=38
